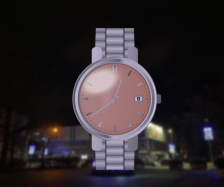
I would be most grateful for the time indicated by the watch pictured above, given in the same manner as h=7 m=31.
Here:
h=12 m=39
